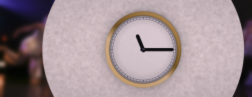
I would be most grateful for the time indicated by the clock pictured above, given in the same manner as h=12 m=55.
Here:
h=11 m=15
